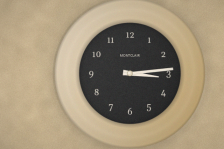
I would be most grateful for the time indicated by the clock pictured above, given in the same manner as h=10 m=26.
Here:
h=3 m=14
